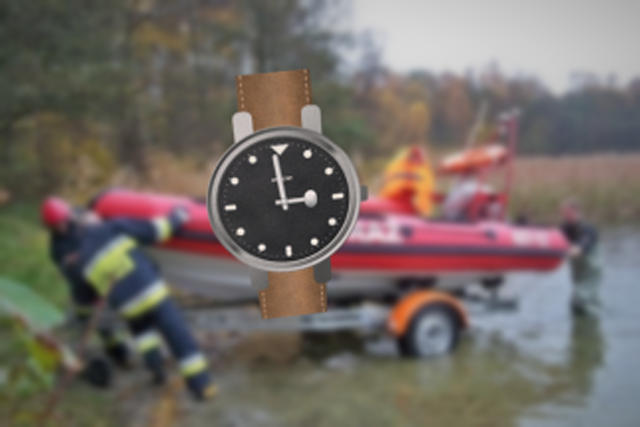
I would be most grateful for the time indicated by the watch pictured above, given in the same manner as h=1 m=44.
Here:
h=2 m=59
